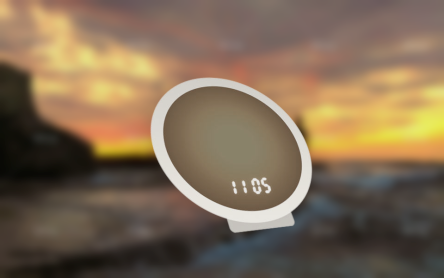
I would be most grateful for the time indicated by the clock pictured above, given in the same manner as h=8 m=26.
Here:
h=11 m=5
